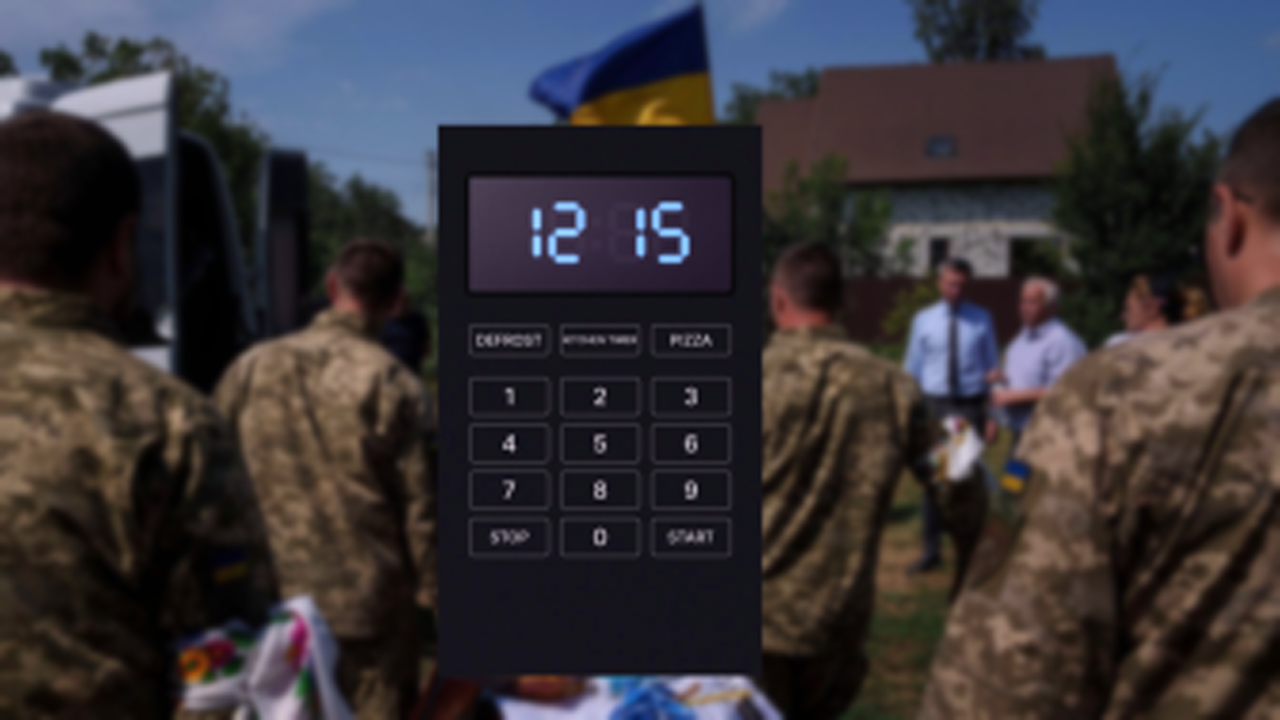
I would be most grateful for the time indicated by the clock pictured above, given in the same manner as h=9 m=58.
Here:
h=12 m=15
